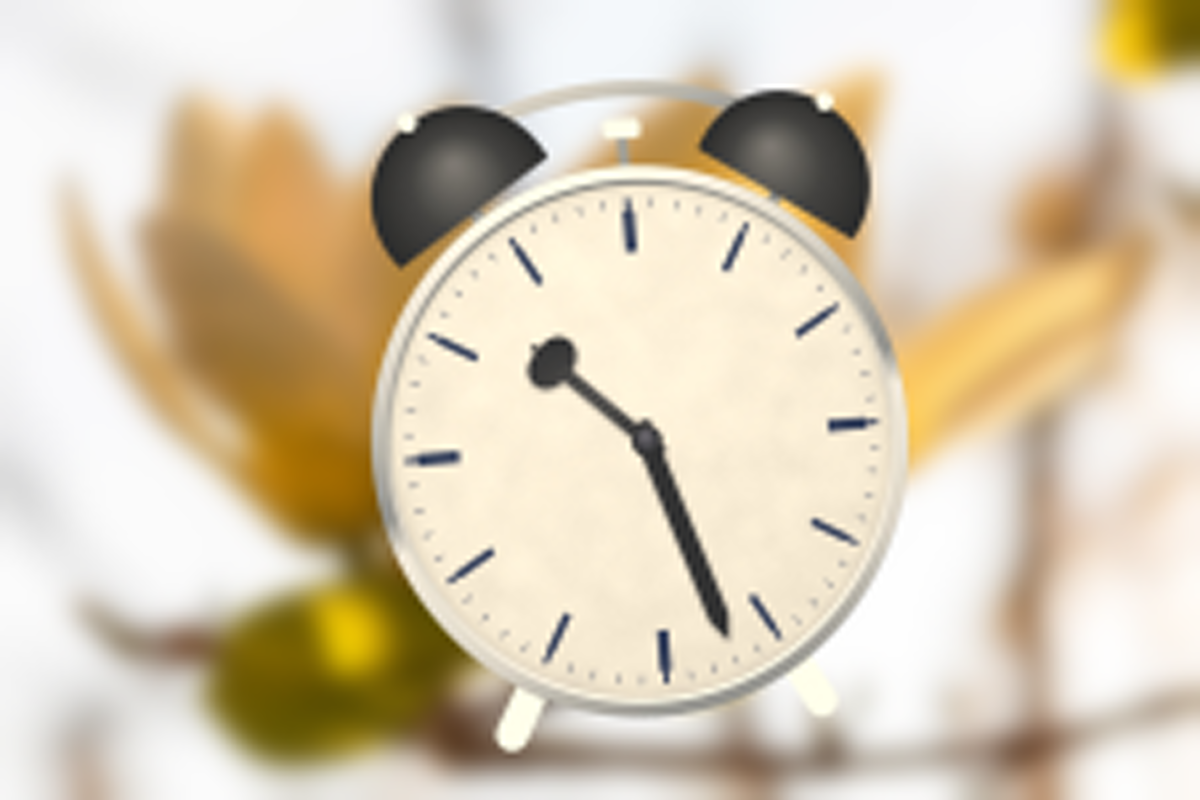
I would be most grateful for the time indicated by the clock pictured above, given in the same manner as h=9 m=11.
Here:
h=10 m=27
